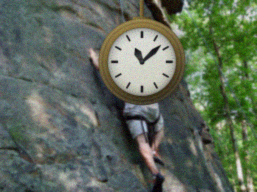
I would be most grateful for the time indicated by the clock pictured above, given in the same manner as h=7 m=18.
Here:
h=11 m=8
